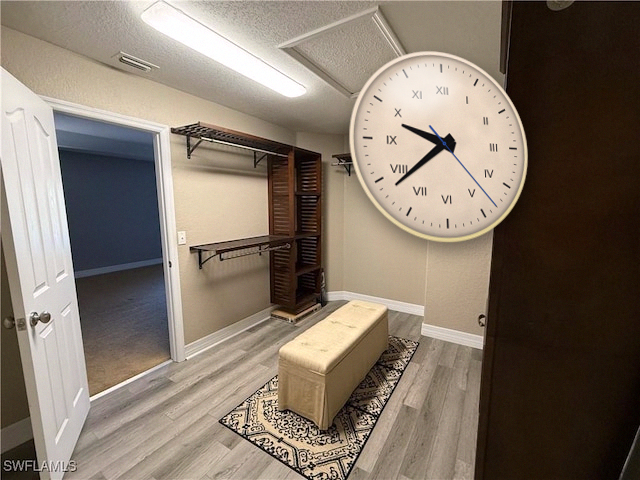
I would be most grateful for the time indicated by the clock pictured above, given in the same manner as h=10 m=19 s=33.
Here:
h=9 m=38 s=23
